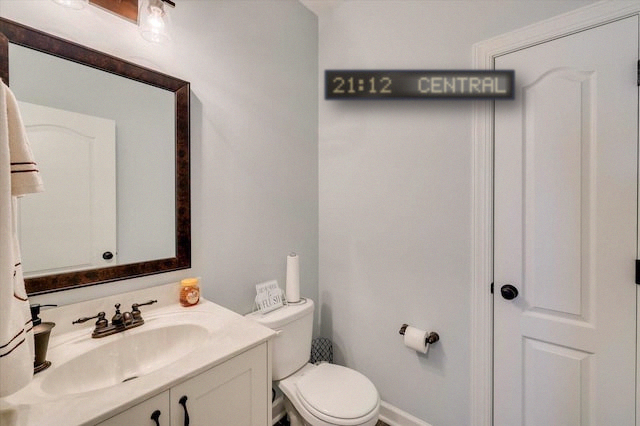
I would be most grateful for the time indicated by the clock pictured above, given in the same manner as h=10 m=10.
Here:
h=21 m=12
